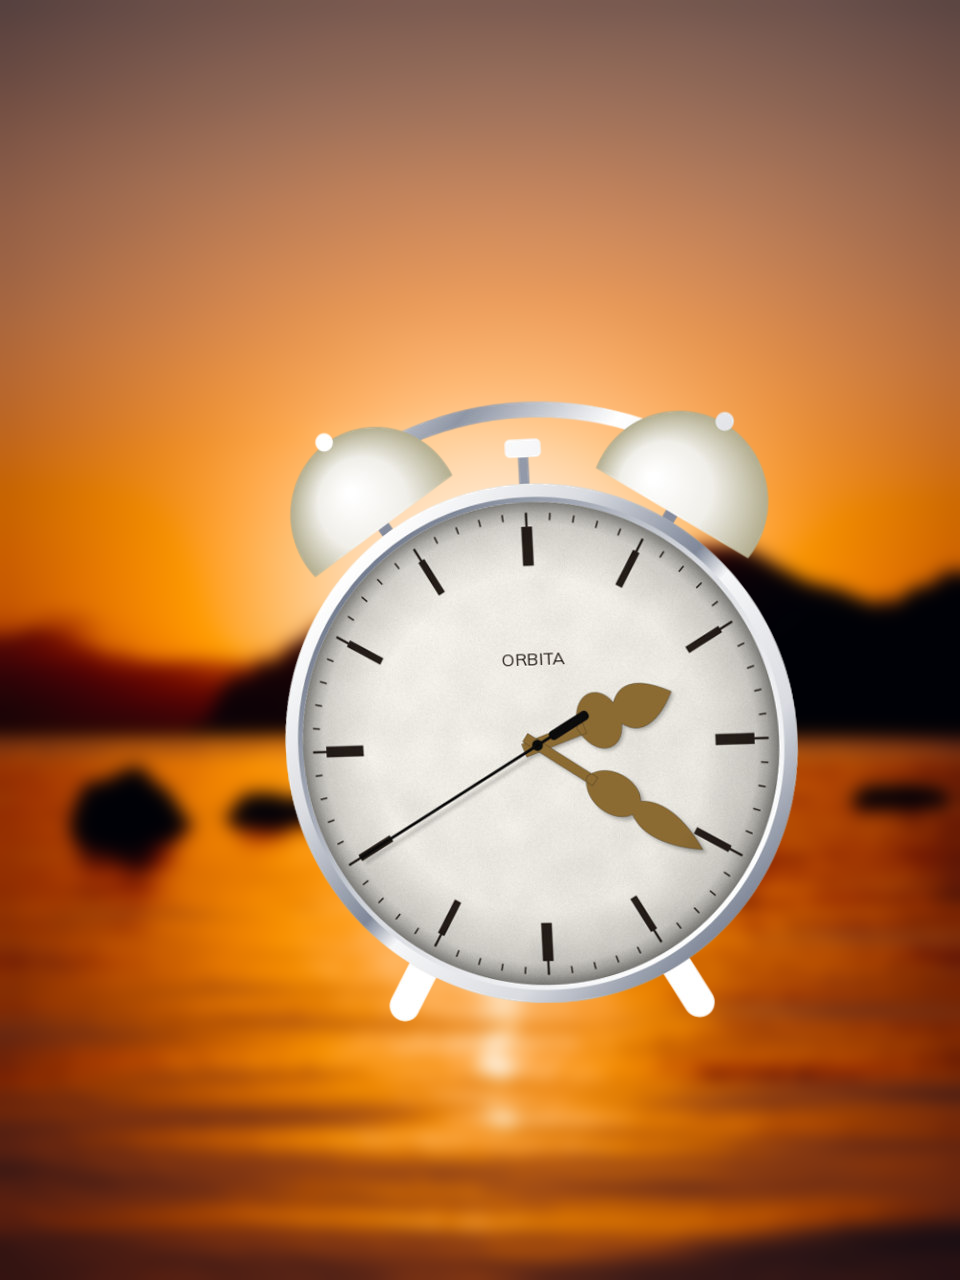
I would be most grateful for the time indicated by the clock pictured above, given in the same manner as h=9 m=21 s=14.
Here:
h=2 m=20 s=40
